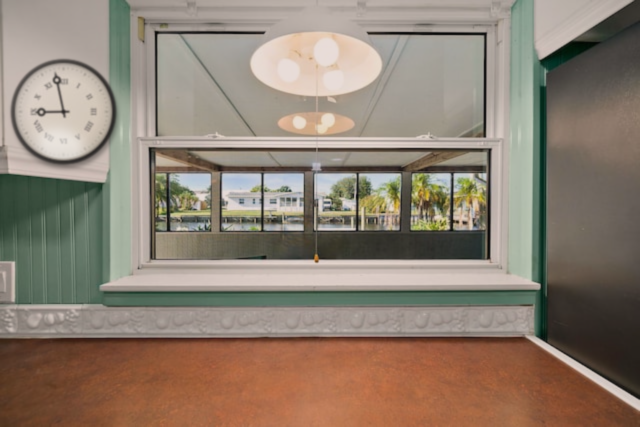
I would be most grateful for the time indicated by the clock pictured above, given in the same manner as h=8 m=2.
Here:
h=8 m=58
